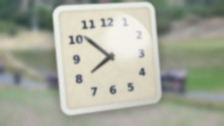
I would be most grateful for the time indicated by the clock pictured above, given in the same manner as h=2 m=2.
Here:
h=7 m=52
